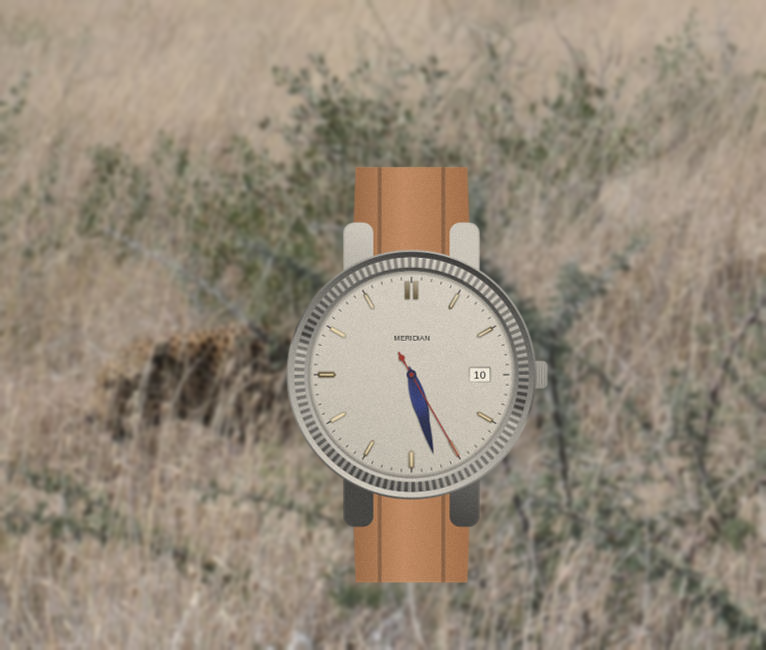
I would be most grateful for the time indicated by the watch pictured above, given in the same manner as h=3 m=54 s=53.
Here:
h=5 m=27 s=25
